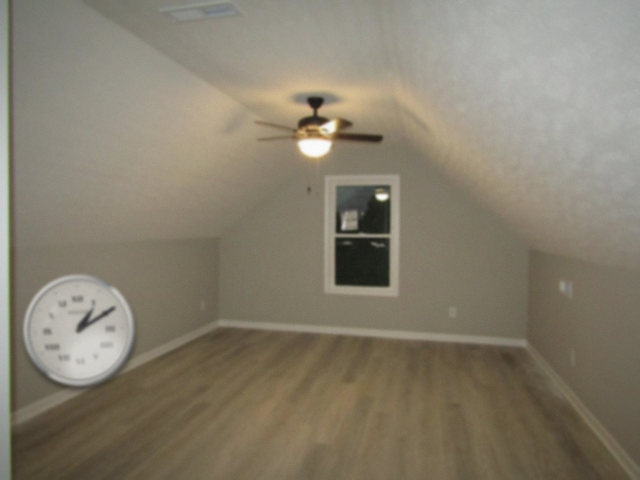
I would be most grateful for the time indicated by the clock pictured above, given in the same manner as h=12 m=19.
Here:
h=1 m=10
